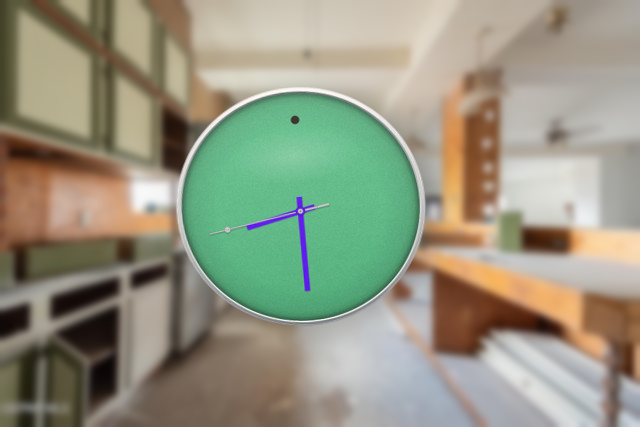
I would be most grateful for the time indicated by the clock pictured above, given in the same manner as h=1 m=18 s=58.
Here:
h=8 m=29 s=43
